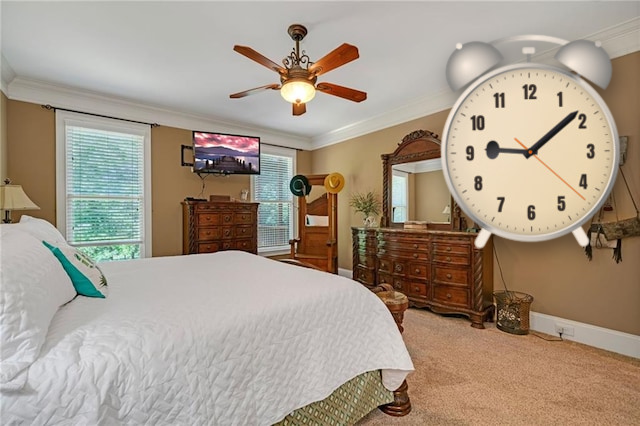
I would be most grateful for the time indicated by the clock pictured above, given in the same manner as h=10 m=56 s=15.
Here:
h=9 m=8 s=22
